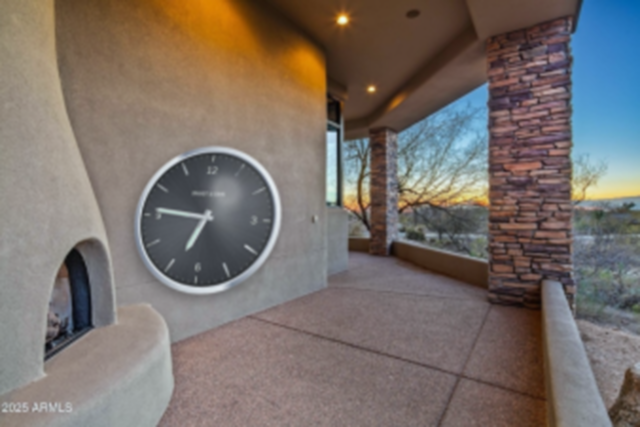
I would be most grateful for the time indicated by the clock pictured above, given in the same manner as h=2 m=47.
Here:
h=6 m=46
